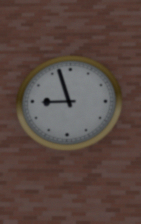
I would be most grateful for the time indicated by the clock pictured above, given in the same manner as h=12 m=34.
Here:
h=8 m=57
